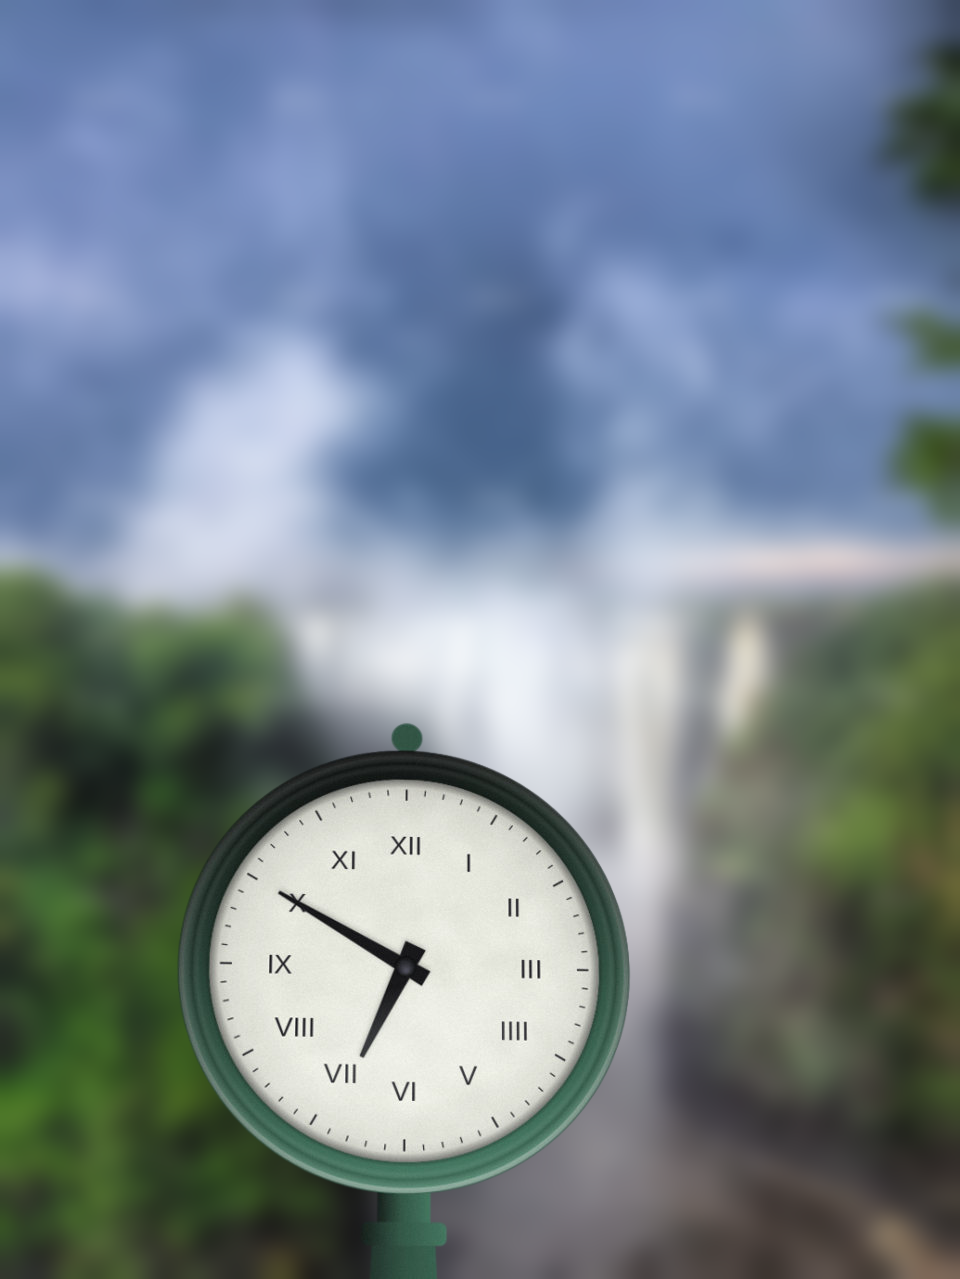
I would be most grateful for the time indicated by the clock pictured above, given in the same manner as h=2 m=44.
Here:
h=6 m=50
